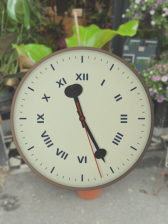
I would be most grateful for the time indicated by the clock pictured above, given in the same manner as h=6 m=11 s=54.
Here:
h=11 m=25 s=27
